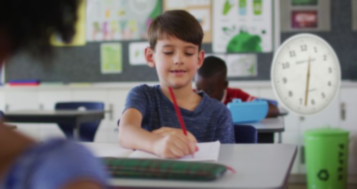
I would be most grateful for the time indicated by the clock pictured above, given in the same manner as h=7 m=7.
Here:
h=12 m=33
